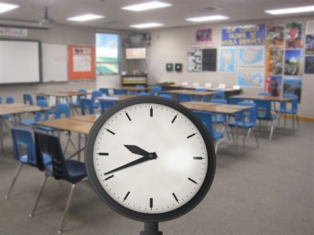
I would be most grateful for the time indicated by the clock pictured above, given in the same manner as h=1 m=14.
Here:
h=9 m=41
